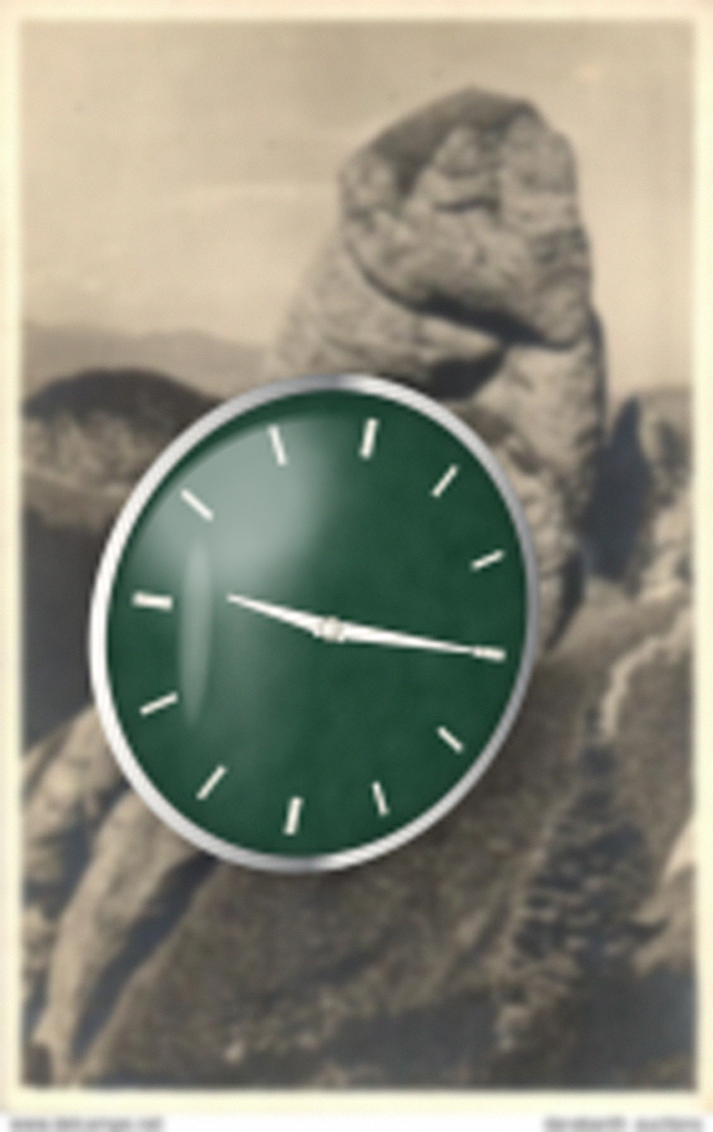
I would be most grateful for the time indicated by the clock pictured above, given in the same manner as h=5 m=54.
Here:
h=9 m=15
